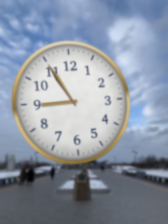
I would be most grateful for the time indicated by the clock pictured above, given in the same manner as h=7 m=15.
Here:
h=8 m=55
